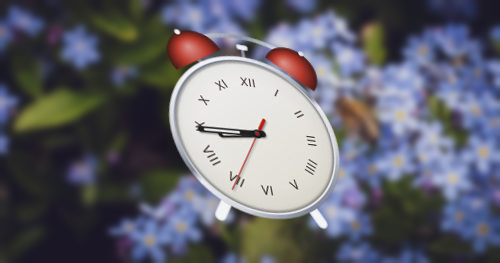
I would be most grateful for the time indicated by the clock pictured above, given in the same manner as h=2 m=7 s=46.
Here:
h=8 m=44 s=35
